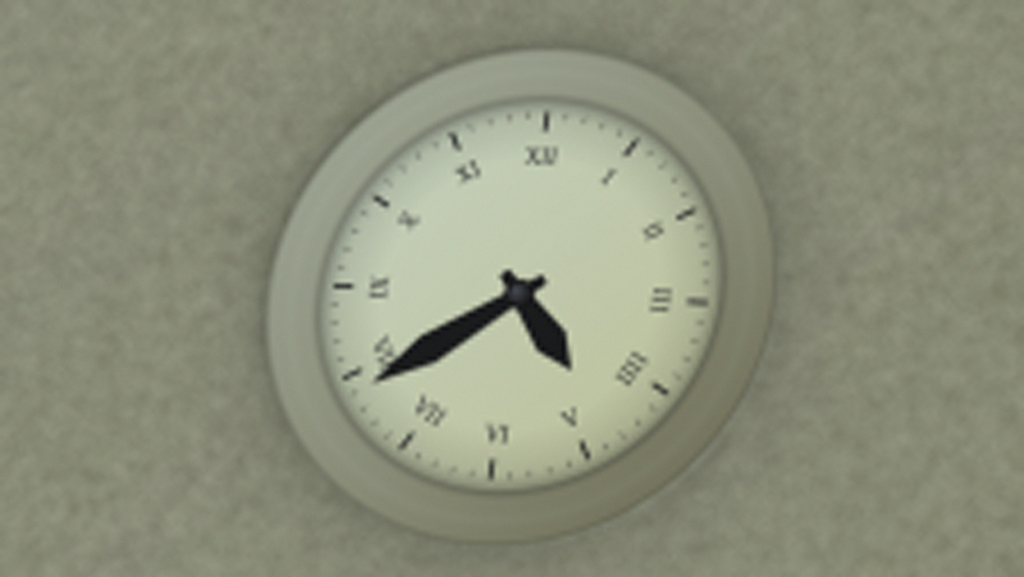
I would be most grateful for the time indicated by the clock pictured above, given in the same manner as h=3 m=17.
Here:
h=4 m=39
